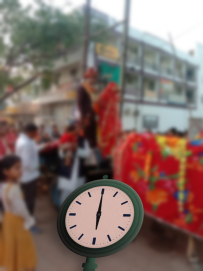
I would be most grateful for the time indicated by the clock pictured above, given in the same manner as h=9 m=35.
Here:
h=6 m=0
